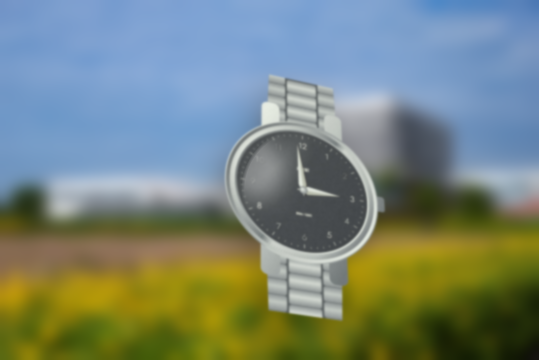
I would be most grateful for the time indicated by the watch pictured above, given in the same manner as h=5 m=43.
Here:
h=2 m=59
